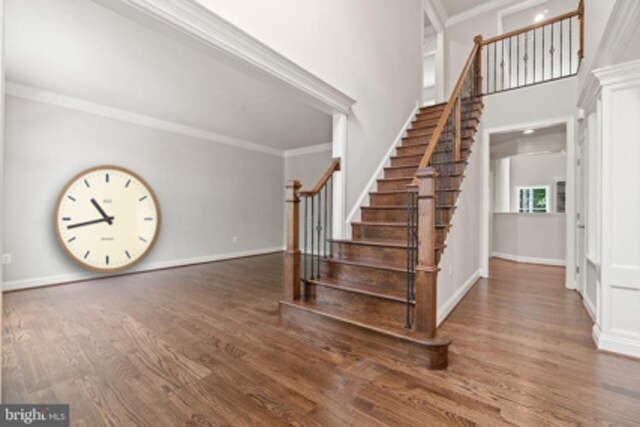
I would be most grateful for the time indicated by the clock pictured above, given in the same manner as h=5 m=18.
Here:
h=10 m=43
